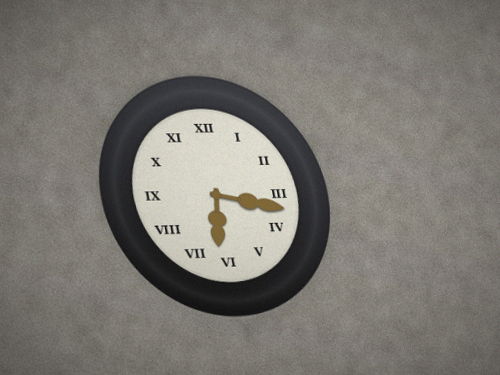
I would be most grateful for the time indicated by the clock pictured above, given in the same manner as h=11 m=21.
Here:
h=6 m=17
